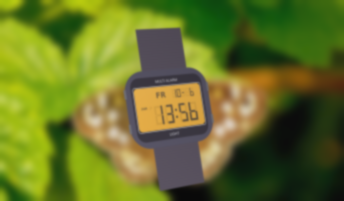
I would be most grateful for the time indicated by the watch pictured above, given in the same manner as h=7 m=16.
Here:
h=13 m=56
